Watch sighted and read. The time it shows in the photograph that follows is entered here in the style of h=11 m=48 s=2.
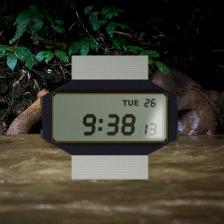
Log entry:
h=9 m=38 s=13
